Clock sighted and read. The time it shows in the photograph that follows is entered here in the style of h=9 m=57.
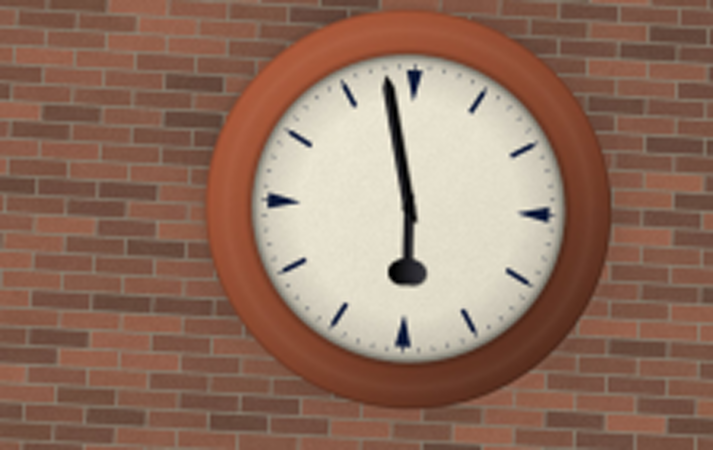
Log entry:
h=5 m=58
